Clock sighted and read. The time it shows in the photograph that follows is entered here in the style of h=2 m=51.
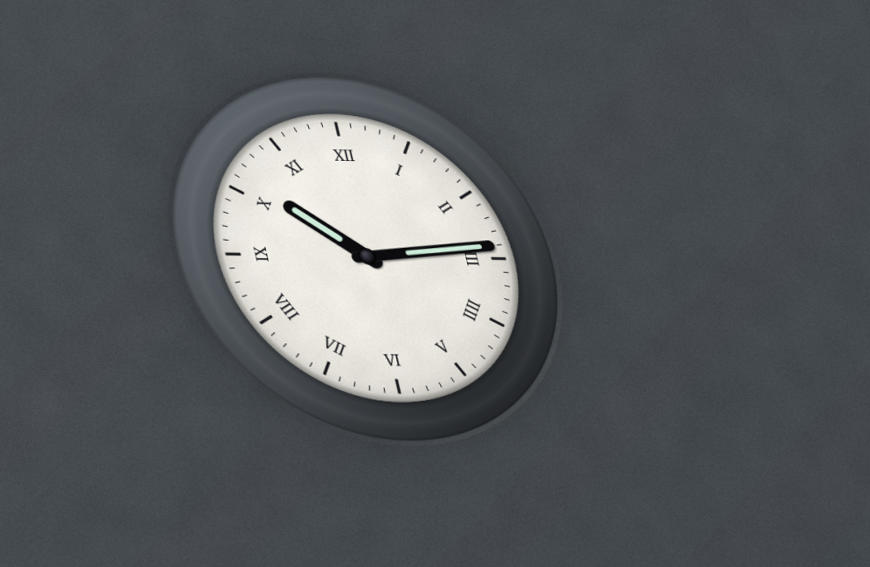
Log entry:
h=10 m=14
